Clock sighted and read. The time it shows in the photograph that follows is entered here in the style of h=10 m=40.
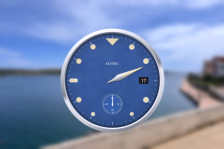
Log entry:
h=2 m=11
